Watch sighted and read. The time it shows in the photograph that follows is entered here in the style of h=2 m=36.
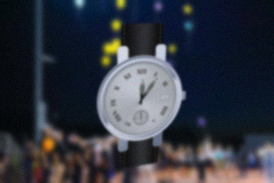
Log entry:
h=12 m=6
